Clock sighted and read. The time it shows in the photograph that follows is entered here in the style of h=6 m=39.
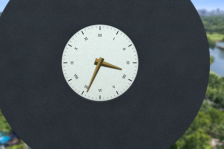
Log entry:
h=3 m=34
